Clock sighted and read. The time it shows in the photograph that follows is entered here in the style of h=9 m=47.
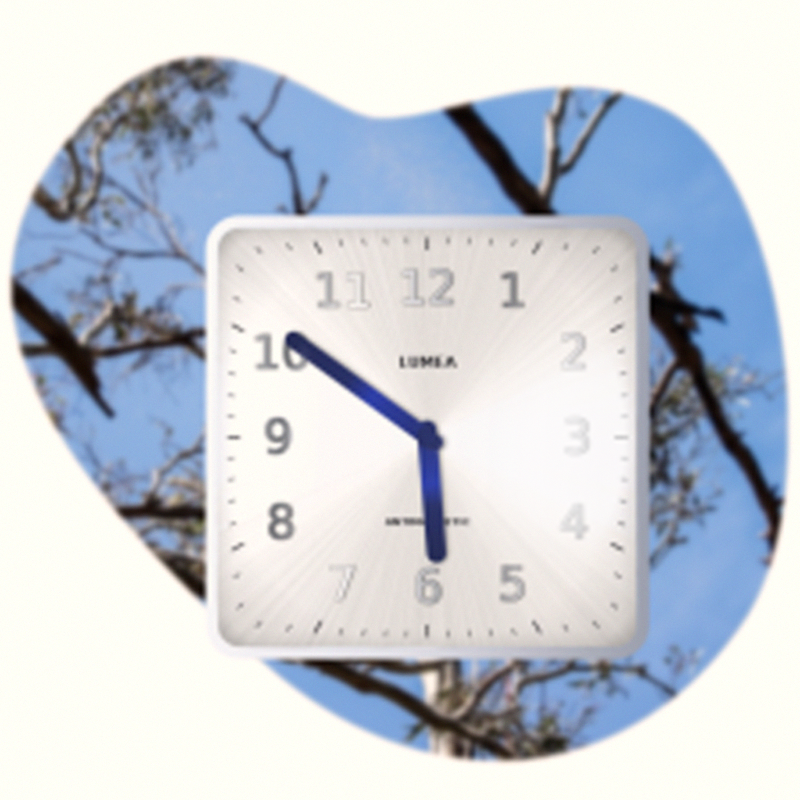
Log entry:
h=5 m=51
